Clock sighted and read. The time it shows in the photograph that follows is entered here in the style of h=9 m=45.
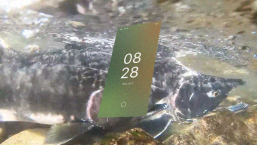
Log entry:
h=8 m=28
